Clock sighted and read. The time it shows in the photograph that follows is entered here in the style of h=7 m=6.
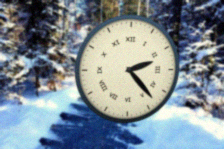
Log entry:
h=2 m=23
